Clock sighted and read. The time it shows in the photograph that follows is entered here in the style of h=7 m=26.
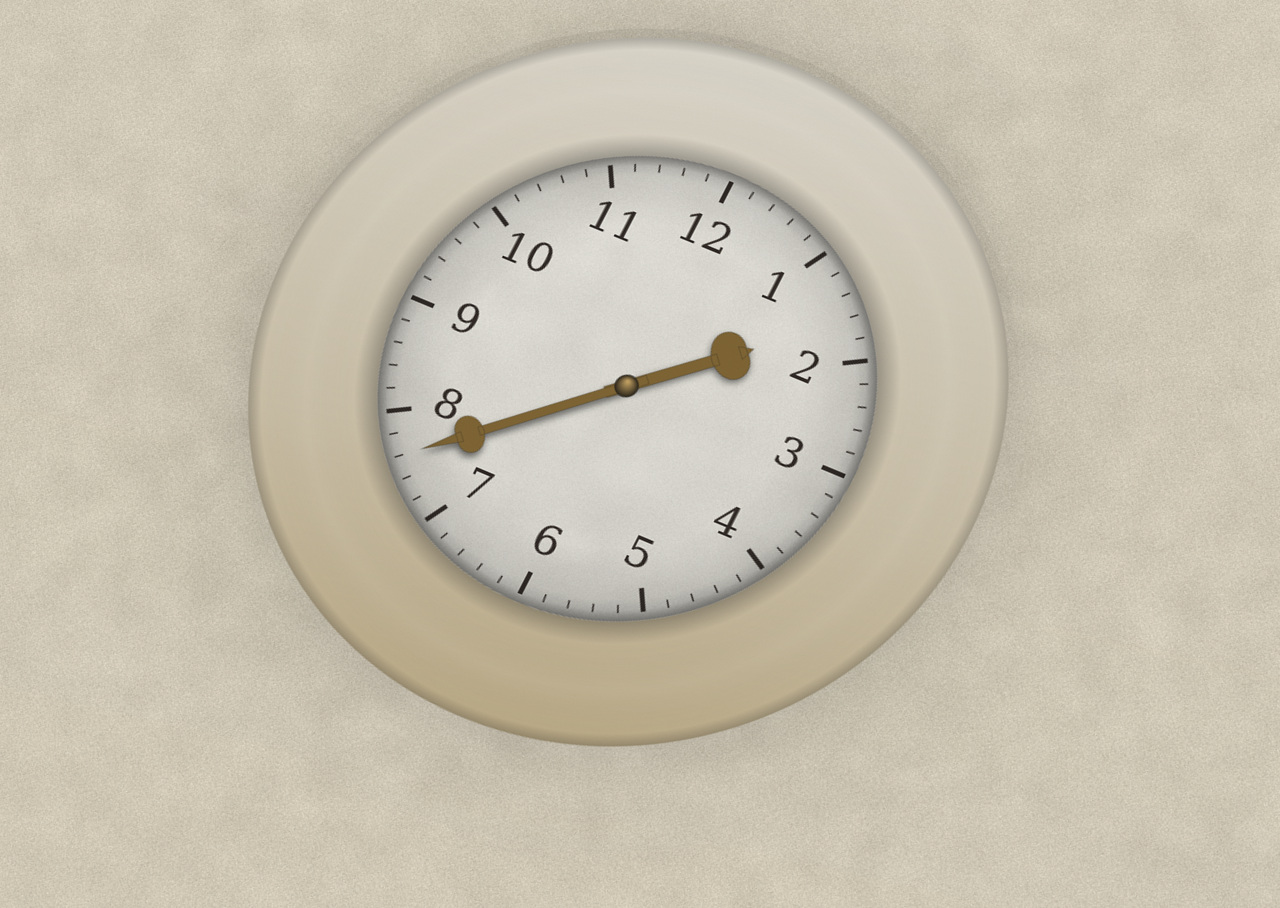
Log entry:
h=1 m=38
